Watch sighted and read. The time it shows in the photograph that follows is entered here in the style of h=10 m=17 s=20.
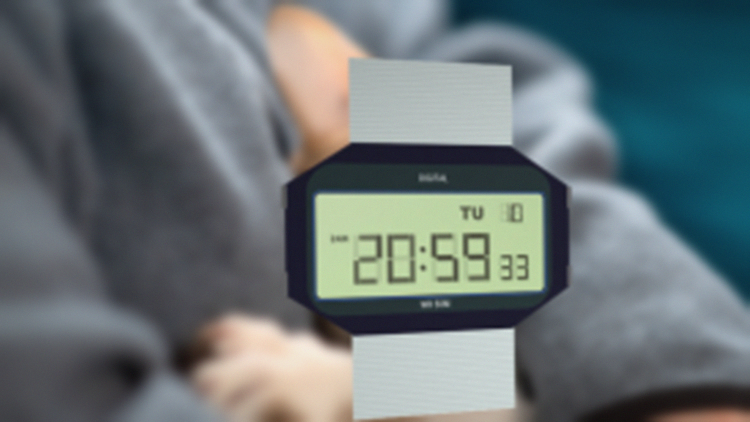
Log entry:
h=20 m=59 s=33
